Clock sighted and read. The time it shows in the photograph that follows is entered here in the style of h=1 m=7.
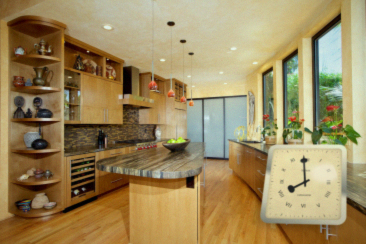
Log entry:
h=7 m=59
